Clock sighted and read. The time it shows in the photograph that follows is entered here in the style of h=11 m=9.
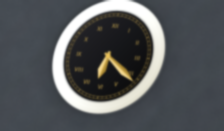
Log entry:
h=6 m=21
